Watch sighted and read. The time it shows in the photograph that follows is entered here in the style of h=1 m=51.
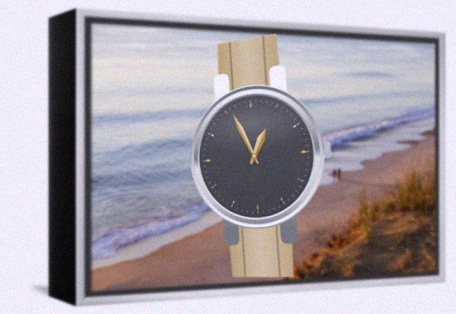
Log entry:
h=12 m=56
